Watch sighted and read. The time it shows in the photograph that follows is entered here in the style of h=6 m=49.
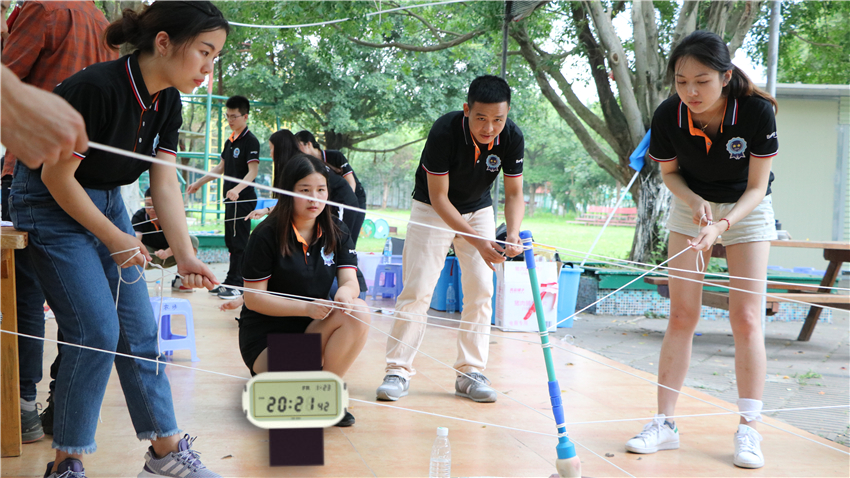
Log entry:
h=20 m=21
